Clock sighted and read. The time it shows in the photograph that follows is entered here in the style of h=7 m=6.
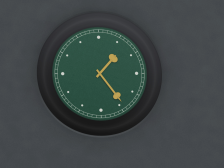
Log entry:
h=1 m=24
